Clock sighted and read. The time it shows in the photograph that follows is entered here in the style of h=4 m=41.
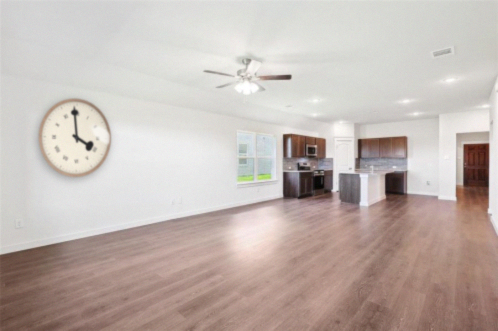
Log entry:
h=3 m=59
